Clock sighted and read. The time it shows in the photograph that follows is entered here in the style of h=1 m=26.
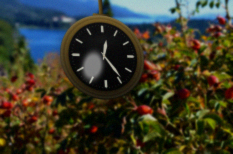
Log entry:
h=12 m=24
